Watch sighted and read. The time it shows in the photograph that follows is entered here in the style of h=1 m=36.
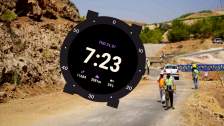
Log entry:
h=7 m=23
